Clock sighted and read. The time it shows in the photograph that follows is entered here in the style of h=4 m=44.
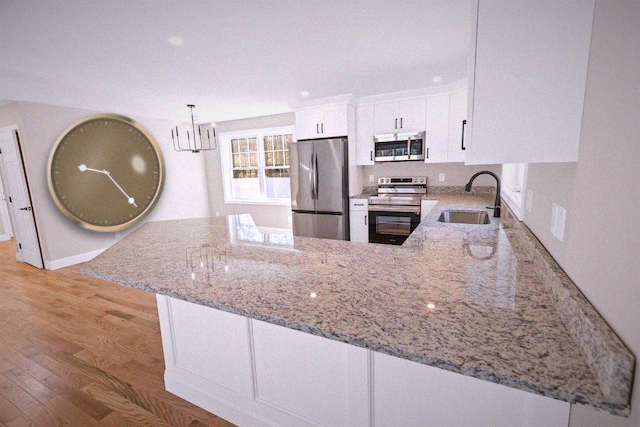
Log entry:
h=9 m=23
